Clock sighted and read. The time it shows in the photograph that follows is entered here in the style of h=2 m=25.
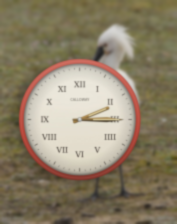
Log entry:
h=2 m=15
